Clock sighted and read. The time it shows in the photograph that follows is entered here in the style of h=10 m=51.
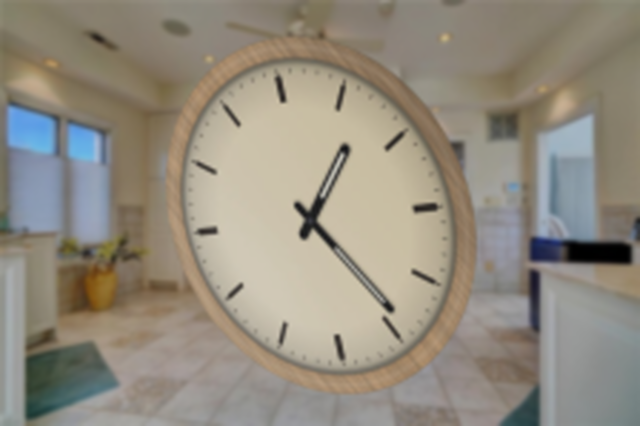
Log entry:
h=1 m=24
